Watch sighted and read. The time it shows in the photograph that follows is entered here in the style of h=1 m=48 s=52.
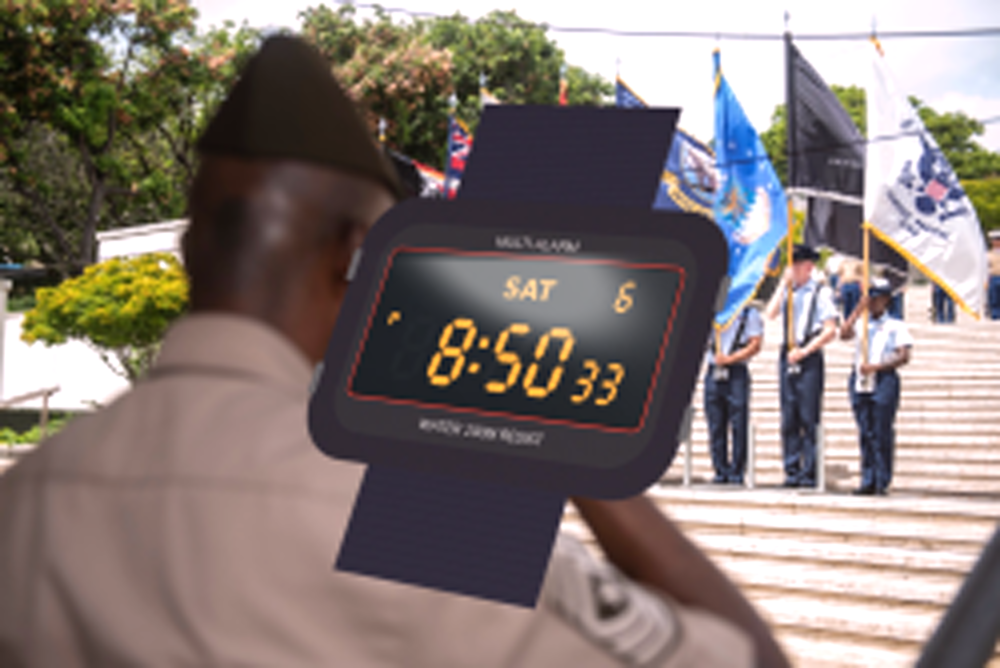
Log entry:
h=8 m=50 s=33
